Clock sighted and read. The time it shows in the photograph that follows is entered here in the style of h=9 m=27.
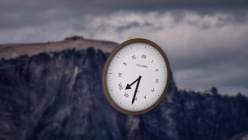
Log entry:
h=7 m=31
